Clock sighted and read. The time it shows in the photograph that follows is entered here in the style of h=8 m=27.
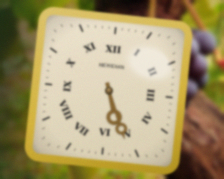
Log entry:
h=5 m=26
